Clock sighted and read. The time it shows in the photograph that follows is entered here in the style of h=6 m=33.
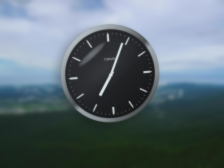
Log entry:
h=7 m=4
